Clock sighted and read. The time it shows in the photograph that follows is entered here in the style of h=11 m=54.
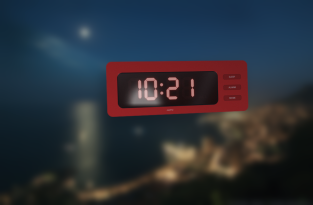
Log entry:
h=10 m=21
